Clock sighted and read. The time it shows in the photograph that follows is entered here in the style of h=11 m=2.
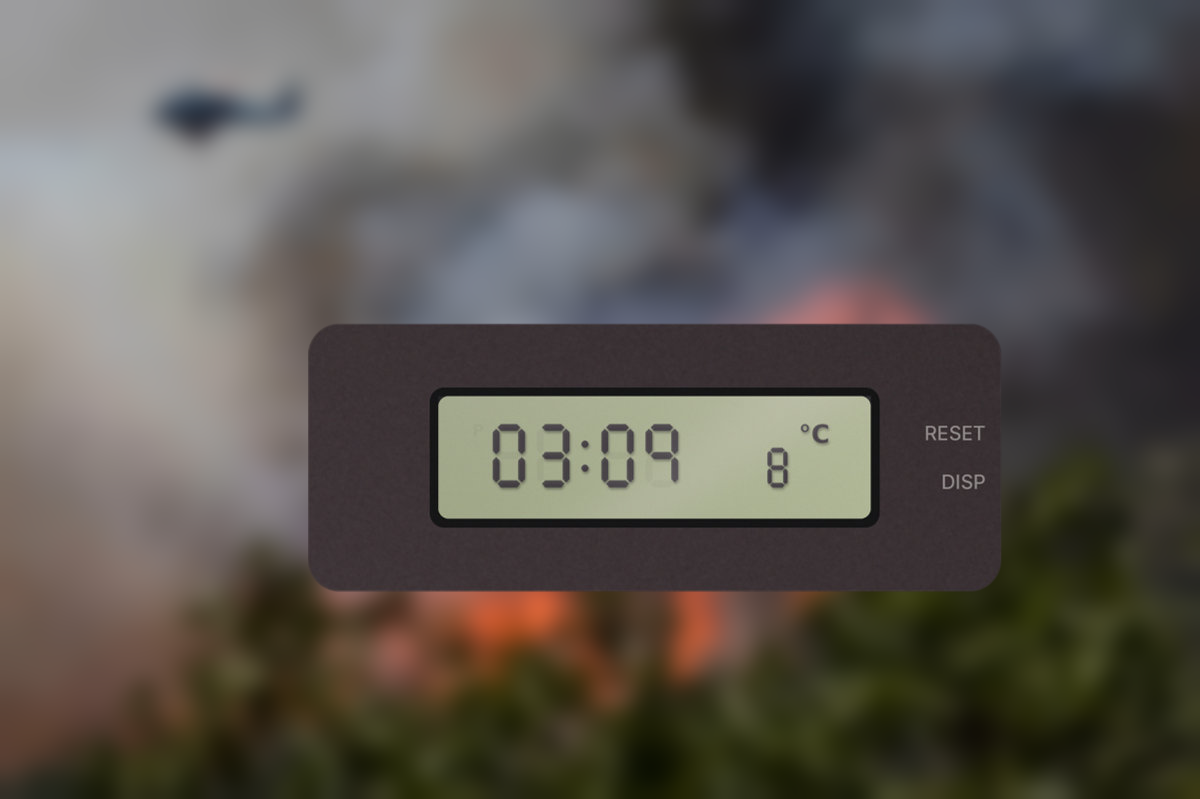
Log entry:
h=3 m=9
